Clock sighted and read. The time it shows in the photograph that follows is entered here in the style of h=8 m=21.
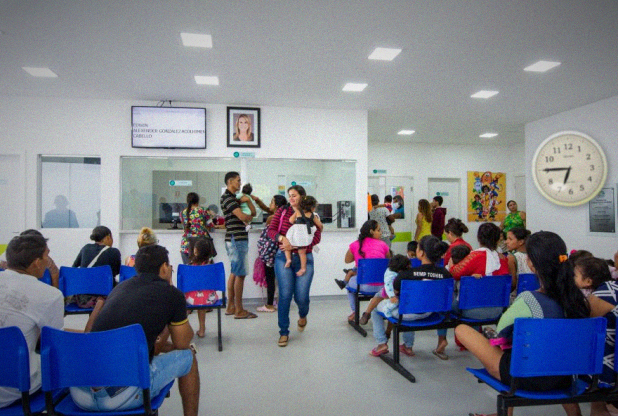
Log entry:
h=6 m=45
